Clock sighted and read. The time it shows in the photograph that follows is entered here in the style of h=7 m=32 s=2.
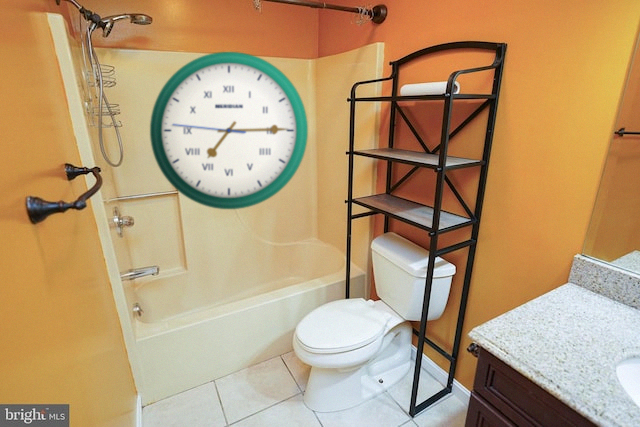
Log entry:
h=7 m=14 s=46
